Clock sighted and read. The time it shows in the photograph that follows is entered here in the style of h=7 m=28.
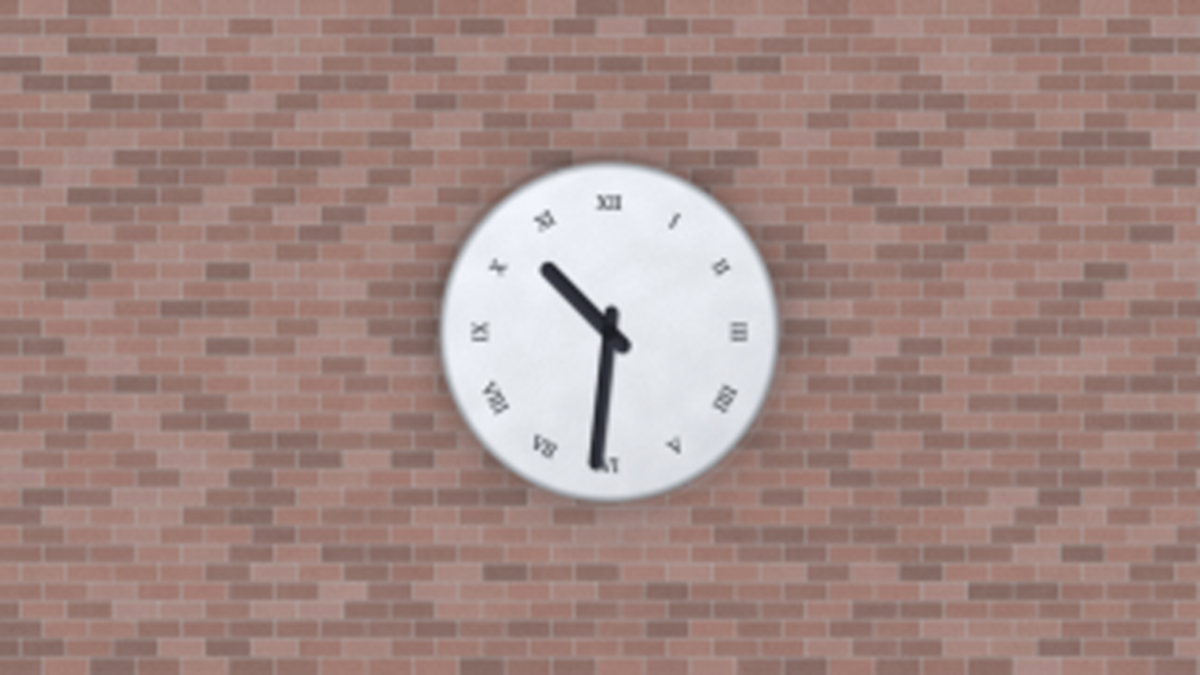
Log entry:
h=10 m=31
